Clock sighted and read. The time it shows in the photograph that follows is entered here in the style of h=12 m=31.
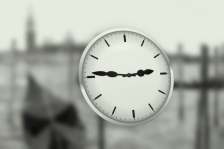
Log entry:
h=2 m=46
